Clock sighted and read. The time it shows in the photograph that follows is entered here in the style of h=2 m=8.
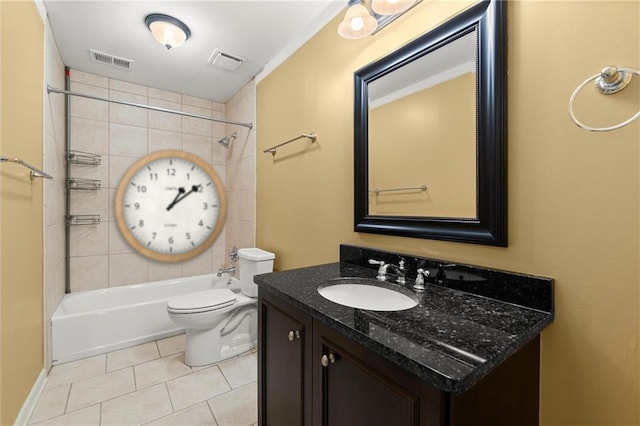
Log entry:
h=1 m=9
